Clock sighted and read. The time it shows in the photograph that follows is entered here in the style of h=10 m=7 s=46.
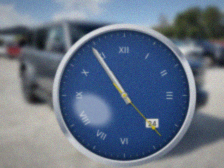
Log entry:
h=10 m=54 s=23
